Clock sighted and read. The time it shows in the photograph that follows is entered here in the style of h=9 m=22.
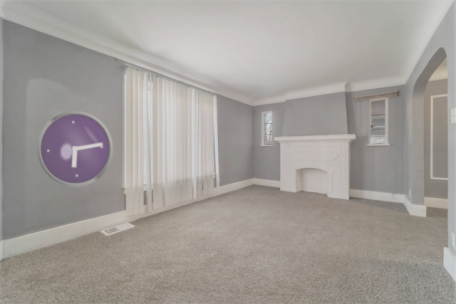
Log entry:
h=6 m=14
